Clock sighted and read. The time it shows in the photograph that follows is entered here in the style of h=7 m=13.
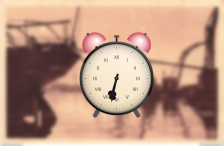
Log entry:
h=6 m=32
